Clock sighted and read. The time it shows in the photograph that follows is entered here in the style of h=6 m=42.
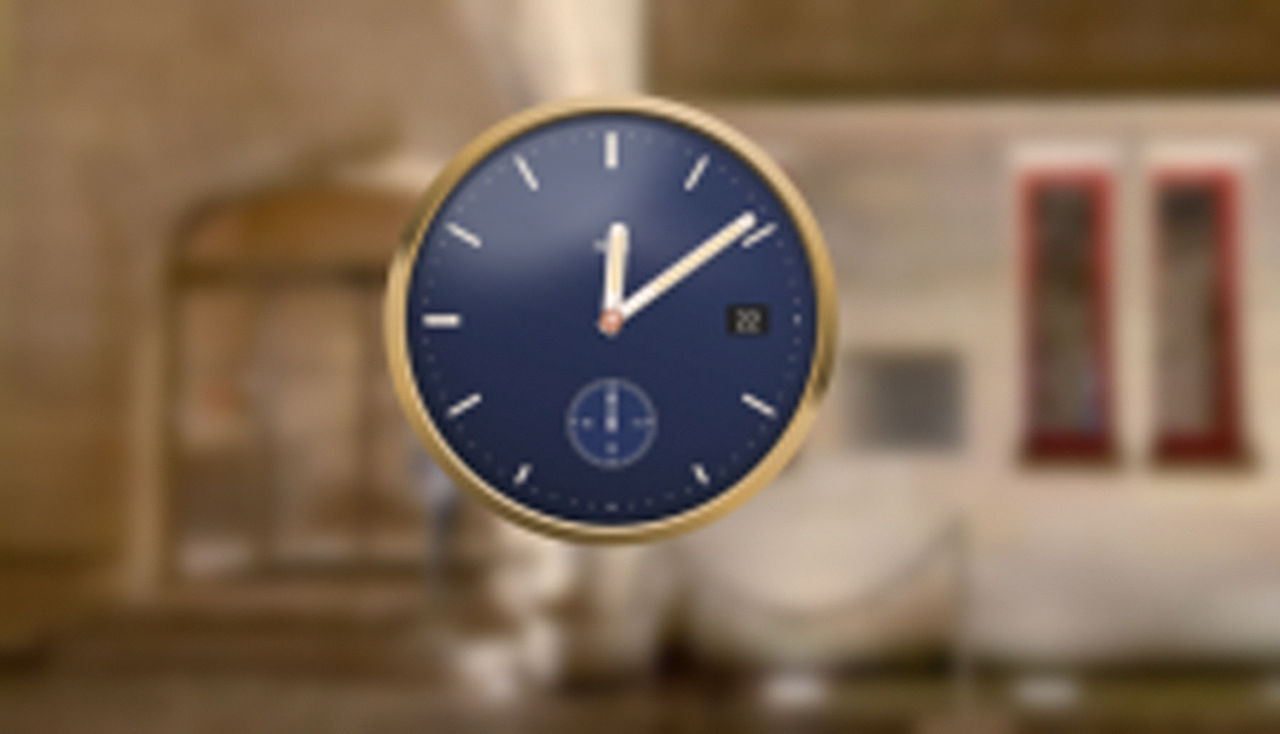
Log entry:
h=12 m=9
